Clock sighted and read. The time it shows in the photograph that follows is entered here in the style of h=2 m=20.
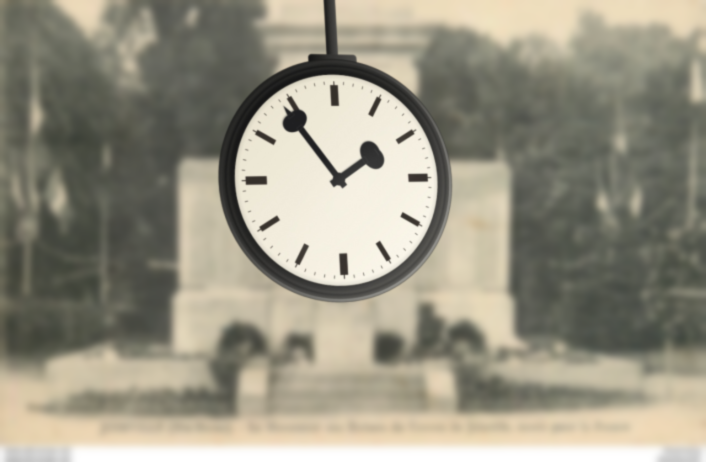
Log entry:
h=1 m=54
